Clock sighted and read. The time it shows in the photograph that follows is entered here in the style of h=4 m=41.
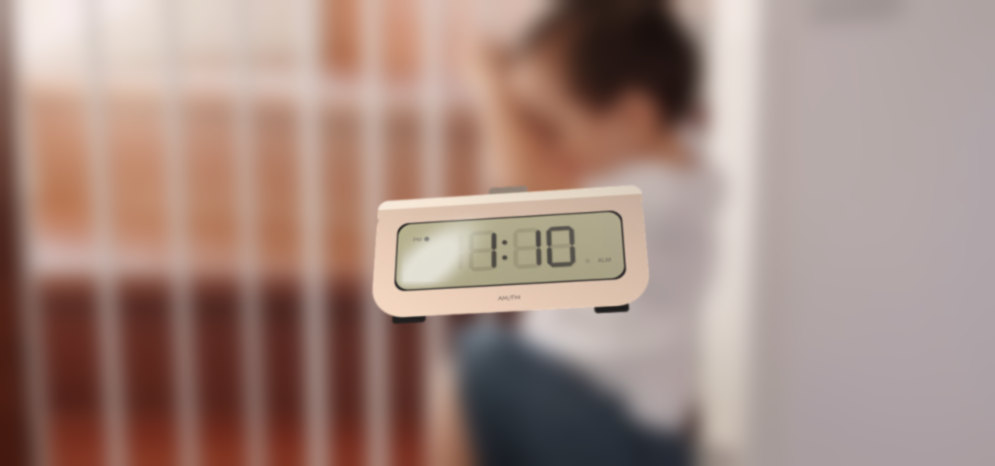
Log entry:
h=1 m=10
